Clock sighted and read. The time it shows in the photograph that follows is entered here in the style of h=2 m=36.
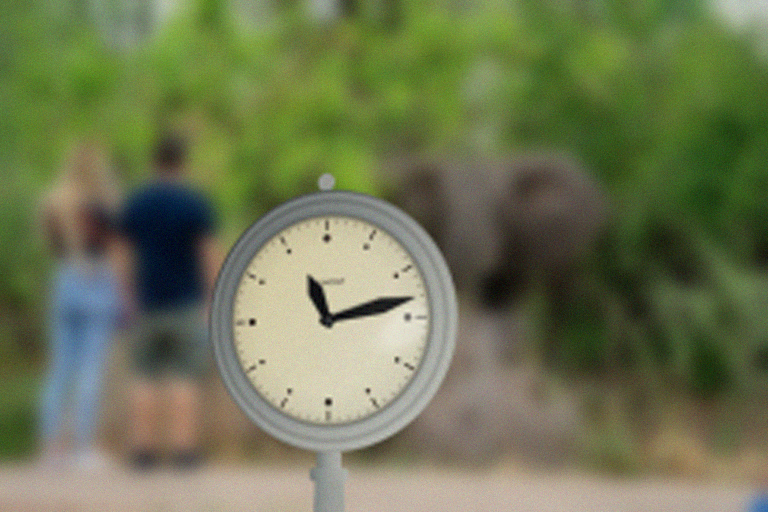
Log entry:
h=11 m=13
